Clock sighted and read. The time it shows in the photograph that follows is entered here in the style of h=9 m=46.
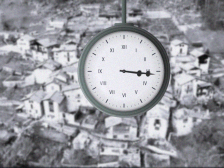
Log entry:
h=3 m=16
